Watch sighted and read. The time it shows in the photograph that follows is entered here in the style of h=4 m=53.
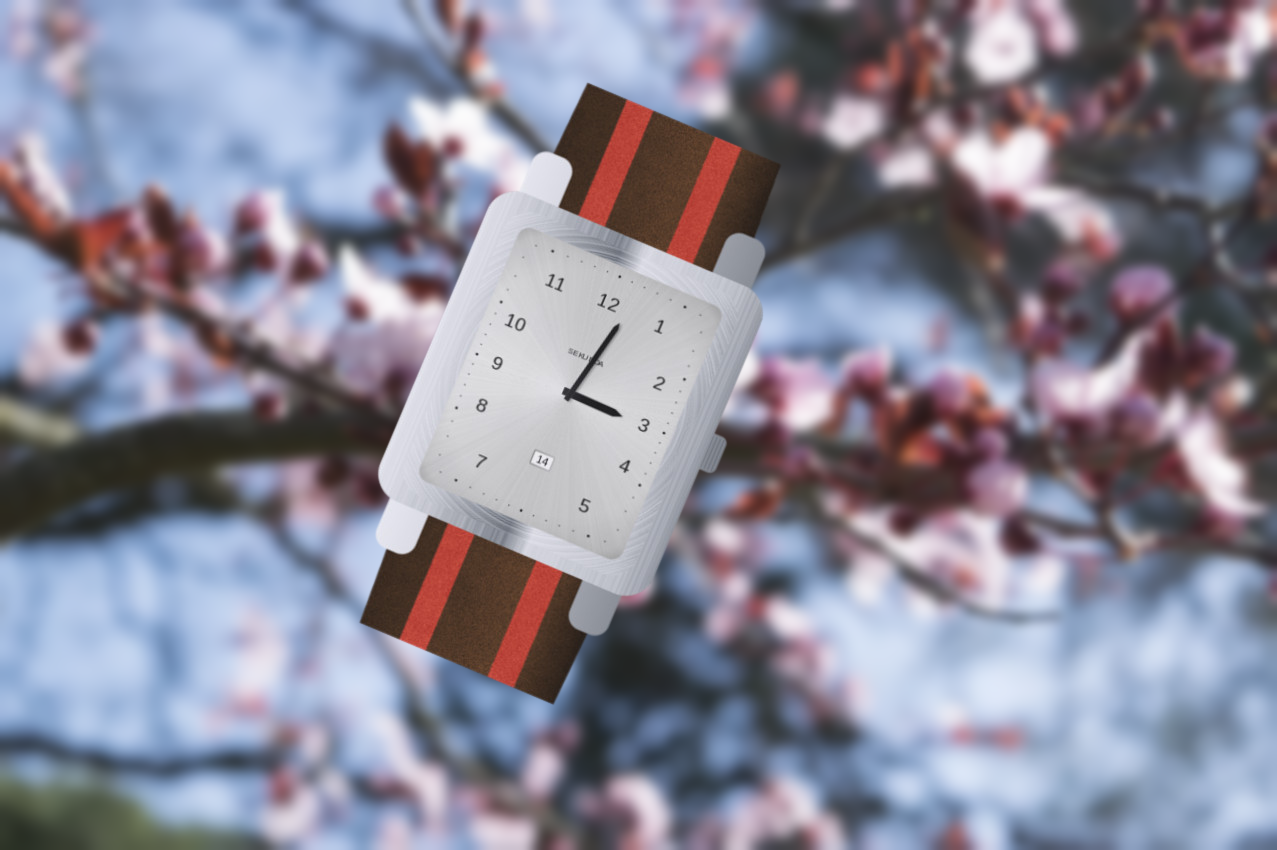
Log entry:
h=3 m=2
